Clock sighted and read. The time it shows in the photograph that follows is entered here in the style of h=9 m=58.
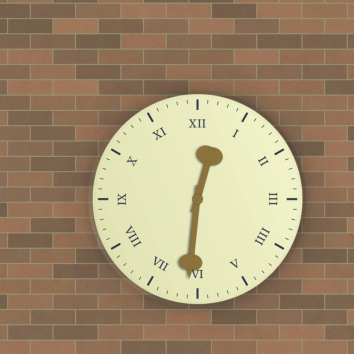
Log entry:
h=12 m=31
